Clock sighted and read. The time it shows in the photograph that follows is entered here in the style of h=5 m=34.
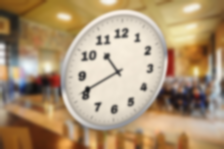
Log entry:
h=10 m=41
